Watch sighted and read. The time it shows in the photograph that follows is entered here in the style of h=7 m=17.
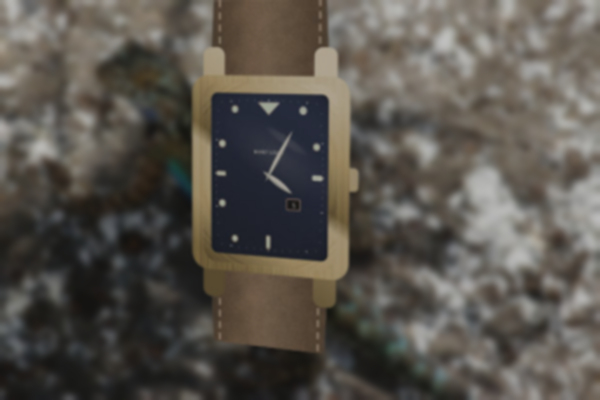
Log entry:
h=4 m=5
